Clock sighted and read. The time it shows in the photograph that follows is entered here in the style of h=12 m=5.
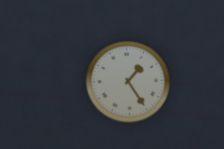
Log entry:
h=1 m=25
